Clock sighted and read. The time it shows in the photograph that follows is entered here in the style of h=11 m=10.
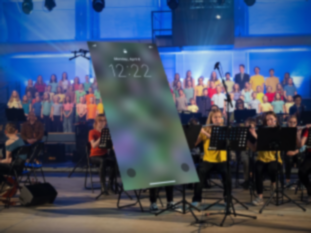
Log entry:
h=12 m=22
